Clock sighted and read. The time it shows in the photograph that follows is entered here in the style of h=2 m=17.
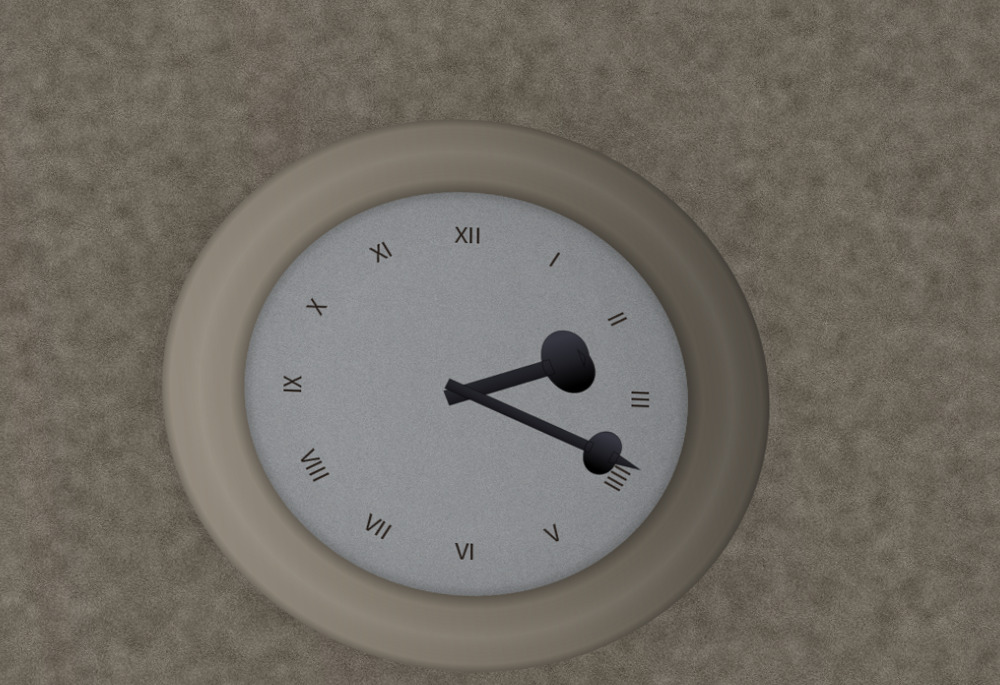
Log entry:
h=2 m=19
